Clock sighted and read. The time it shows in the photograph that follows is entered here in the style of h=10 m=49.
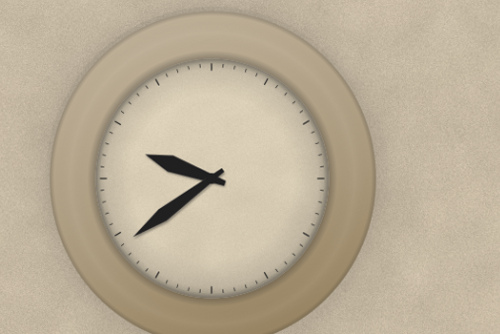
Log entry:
h=9 m=39
